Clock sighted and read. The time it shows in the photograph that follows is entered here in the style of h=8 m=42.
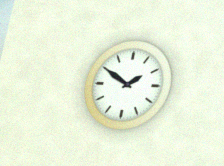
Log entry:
h=1 m=50
